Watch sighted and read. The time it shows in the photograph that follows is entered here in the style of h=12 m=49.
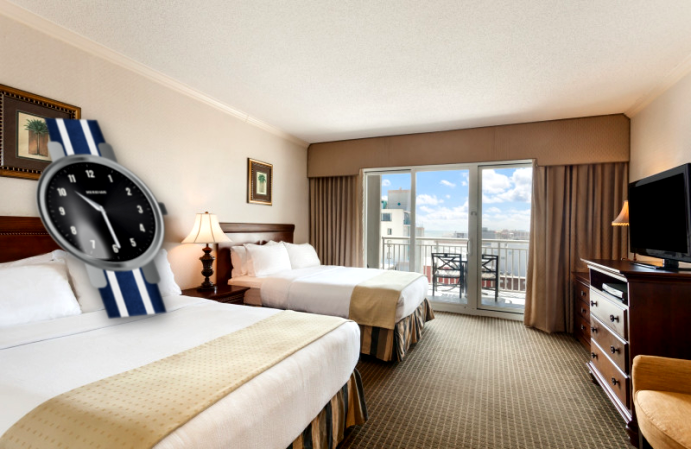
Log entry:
h=10 m=29
